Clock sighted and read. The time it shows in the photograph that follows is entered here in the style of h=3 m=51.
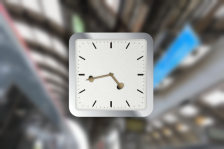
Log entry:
h=4 m=43
